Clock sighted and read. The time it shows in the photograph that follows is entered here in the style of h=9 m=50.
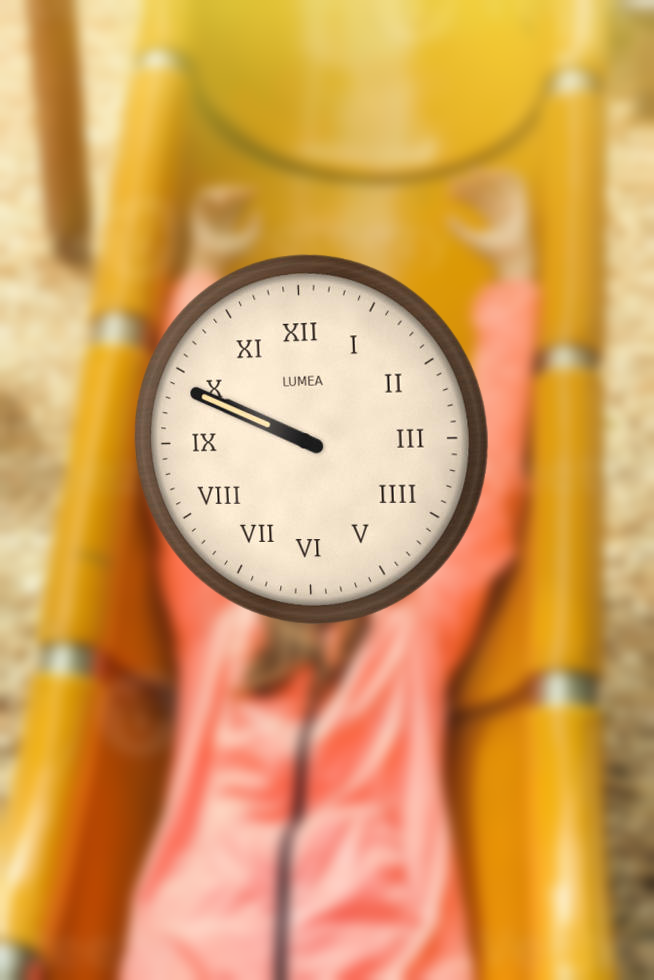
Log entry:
h=9 m=49
